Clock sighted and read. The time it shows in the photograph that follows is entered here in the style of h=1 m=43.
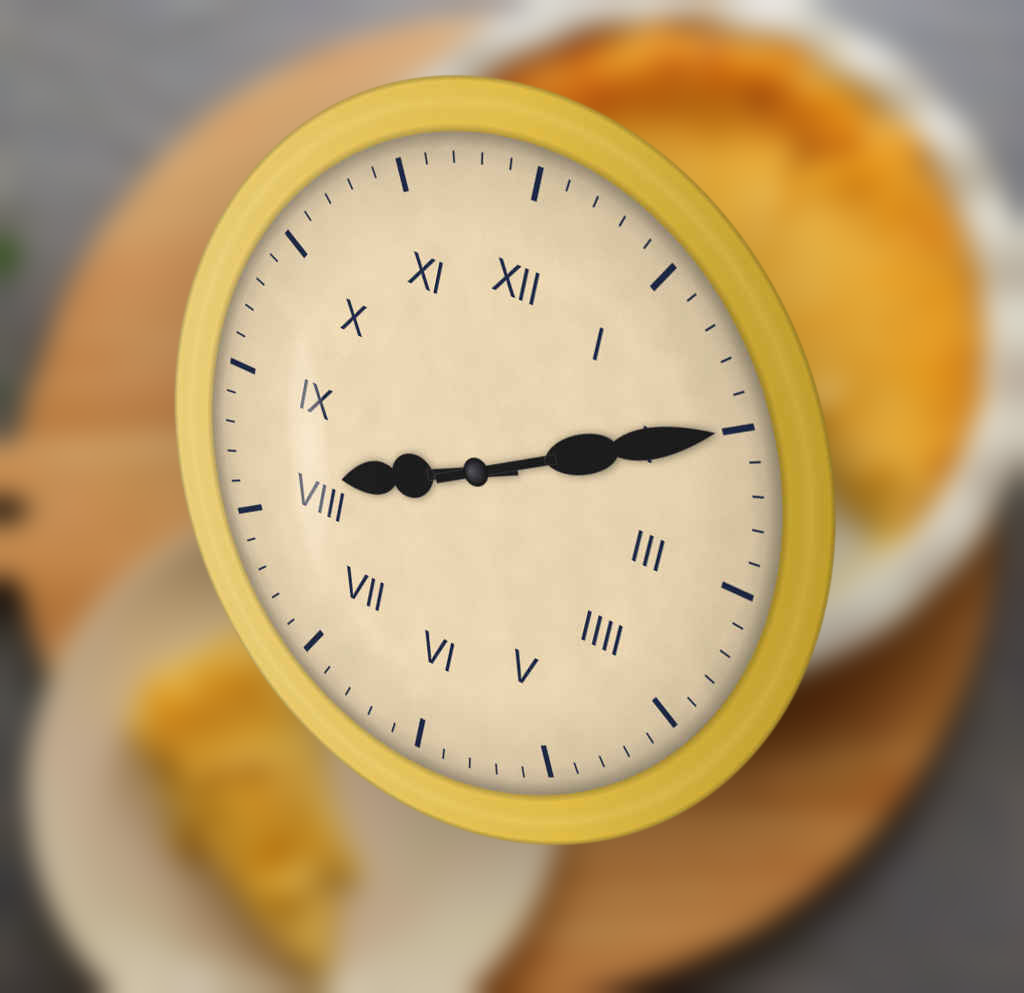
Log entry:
h=8 m=10
